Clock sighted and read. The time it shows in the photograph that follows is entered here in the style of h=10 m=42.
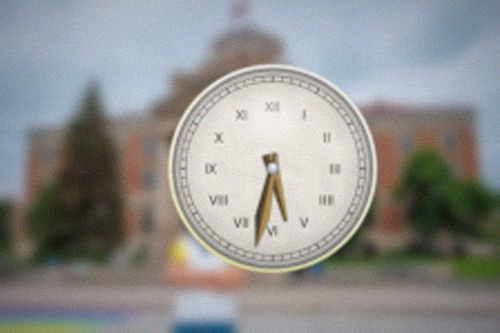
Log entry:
h=5 m=32
